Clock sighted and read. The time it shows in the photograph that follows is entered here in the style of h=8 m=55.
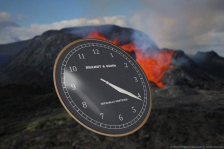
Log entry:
h=4 m=21
